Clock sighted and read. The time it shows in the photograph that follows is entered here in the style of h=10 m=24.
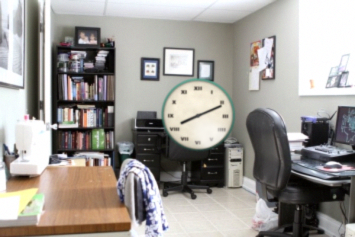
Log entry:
h=8 m=11
